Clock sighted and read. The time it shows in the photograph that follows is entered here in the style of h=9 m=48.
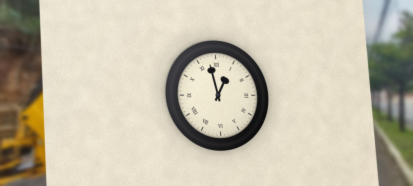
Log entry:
h=12 m=58
